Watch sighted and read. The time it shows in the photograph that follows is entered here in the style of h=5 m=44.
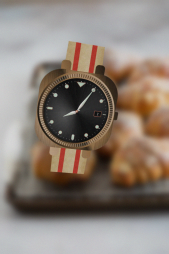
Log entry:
h=8 m=5
